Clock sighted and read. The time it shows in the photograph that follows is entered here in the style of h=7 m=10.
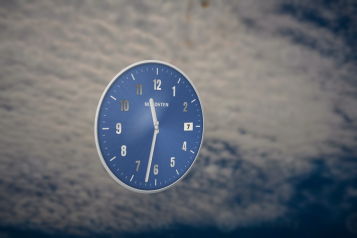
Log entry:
h=11 m=32
